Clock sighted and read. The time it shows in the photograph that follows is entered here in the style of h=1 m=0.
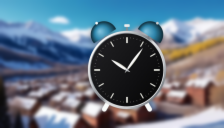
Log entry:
h=10 m=6
